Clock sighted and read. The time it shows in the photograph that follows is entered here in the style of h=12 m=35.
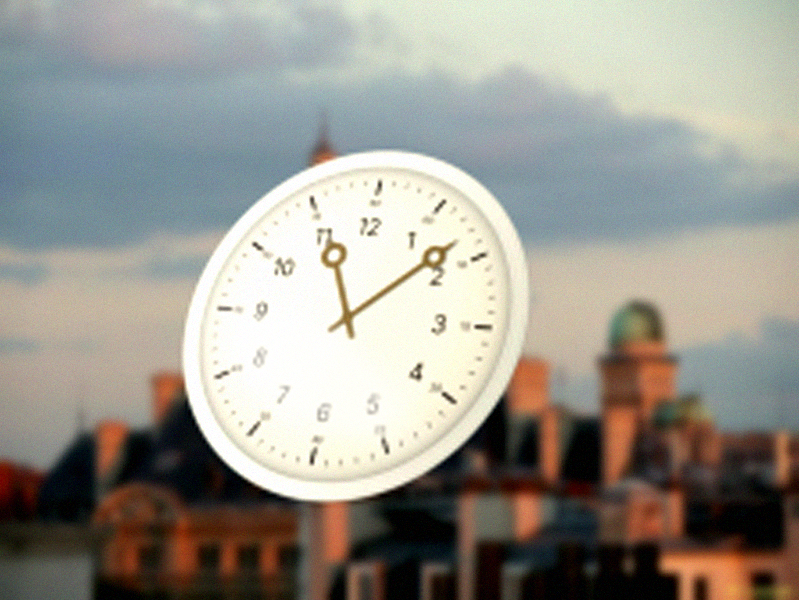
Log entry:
h=11 m=8
